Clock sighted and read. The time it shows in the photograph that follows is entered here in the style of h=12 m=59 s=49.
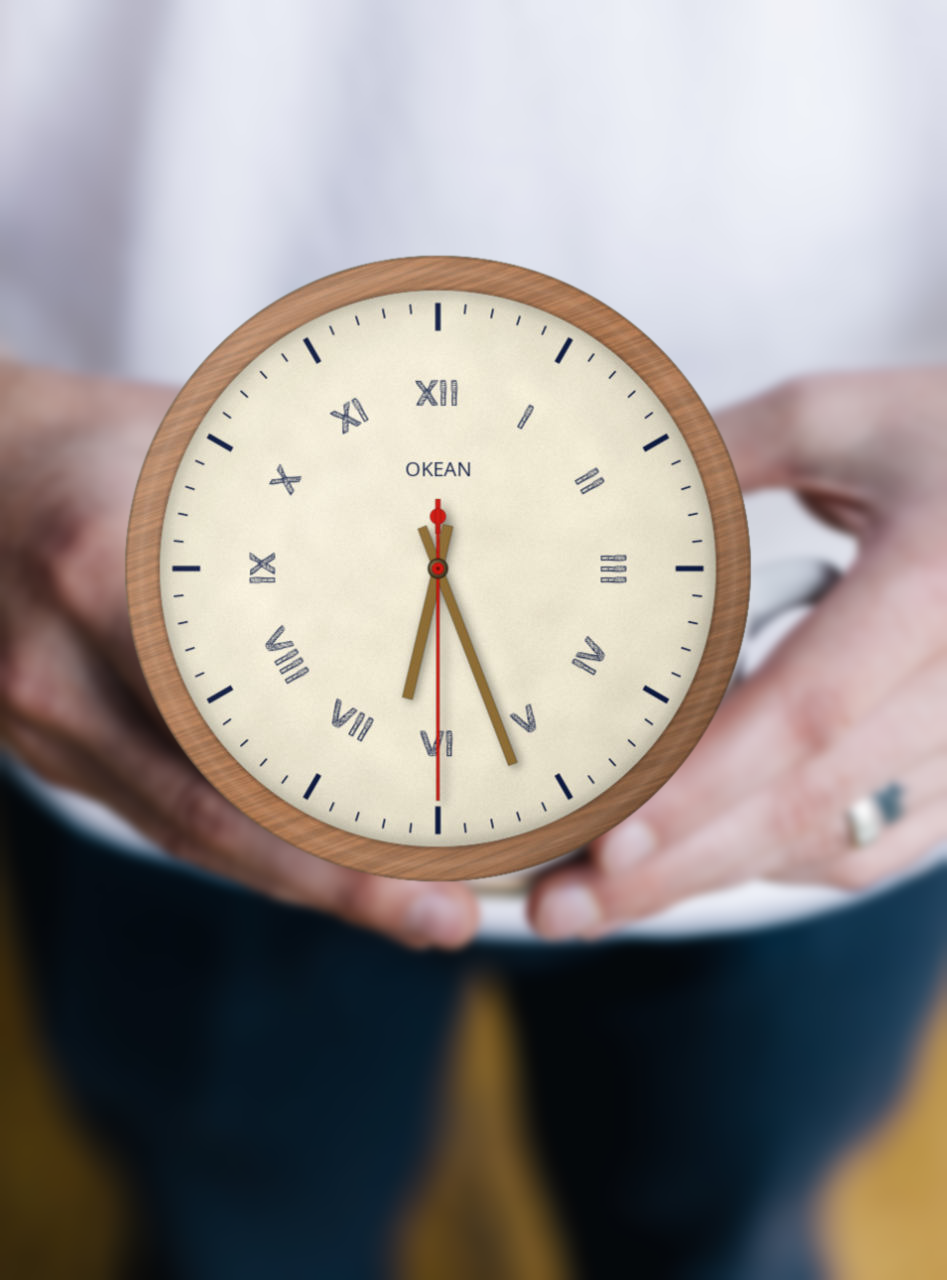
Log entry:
h=6 m=26 s=30
